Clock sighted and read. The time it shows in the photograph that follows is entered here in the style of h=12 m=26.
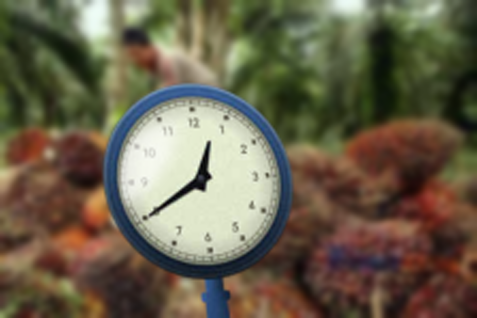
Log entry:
h=12 m=40
